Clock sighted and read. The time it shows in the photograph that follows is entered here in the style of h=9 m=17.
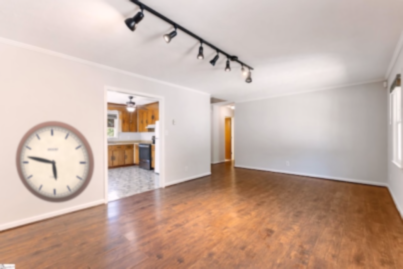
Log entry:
h=5 m=47
